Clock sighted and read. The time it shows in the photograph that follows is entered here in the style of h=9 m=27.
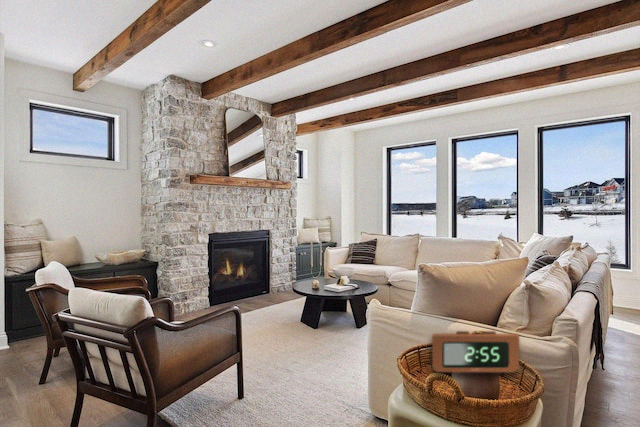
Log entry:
h=2 m=55
